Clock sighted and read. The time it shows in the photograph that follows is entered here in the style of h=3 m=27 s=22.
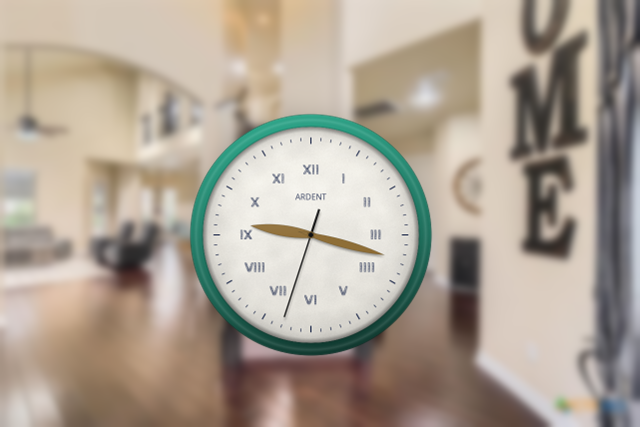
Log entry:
h=9 m=17 s=33
